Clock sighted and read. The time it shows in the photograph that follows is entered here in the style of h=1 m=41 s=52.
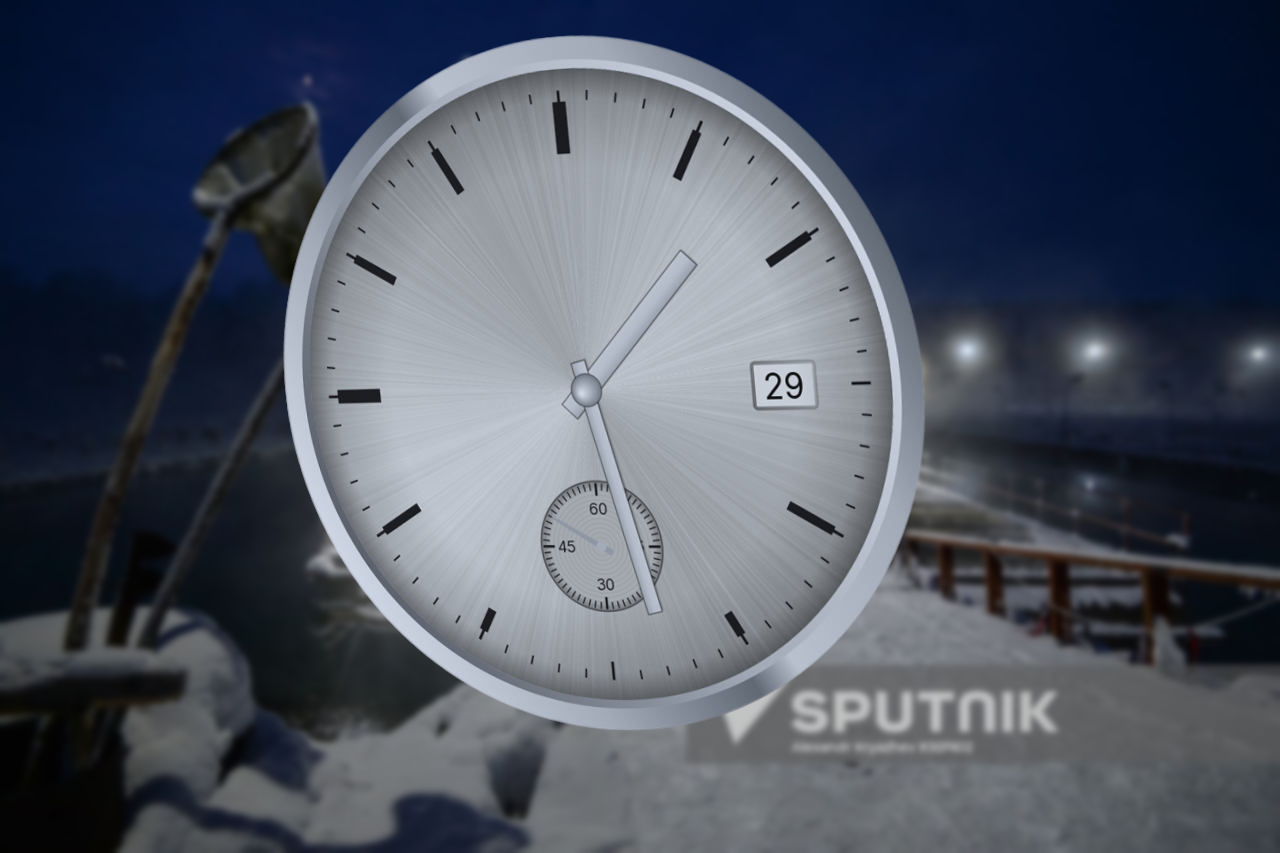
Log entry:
h=1 m=27 s=50
